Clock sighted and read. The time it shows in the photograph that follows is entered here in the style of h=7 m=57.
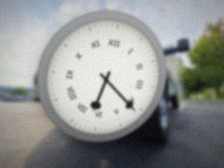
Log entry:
h=6 m=21
